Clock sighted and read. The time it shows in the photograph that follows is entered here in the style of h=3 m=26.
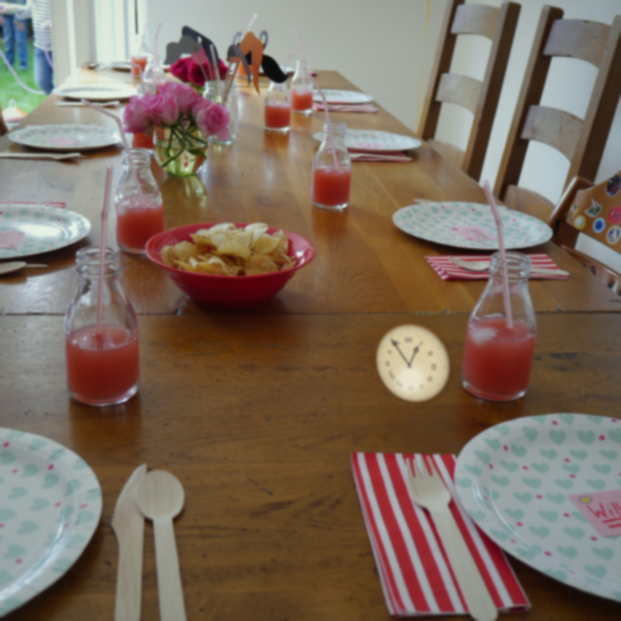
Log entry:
h=12 m=54
